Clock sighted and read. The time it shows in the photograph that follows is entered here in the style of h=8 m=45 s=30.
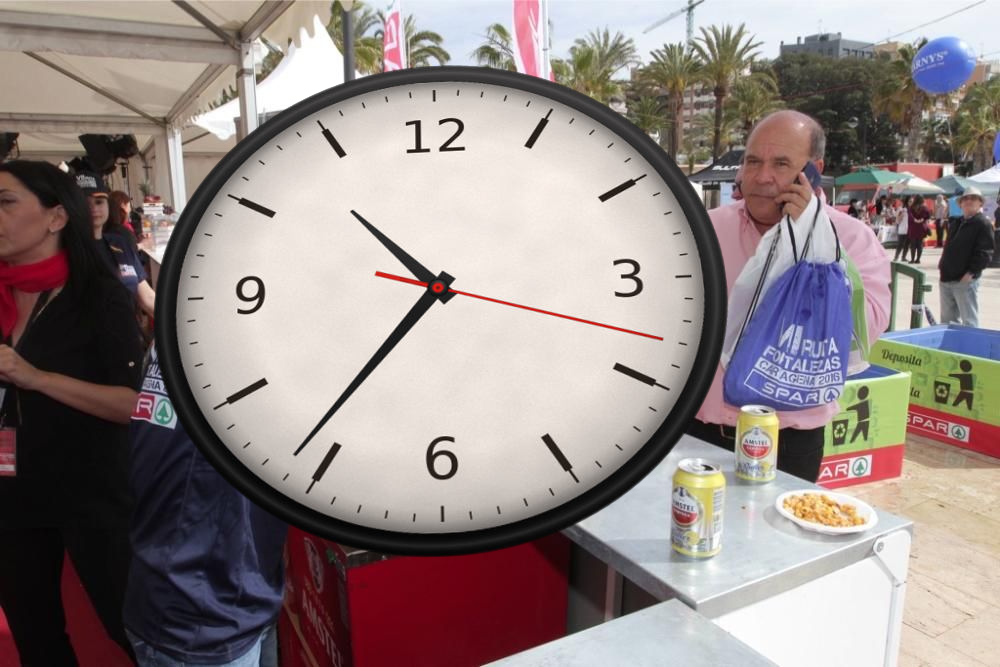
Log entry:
h=10 m=36 s=18
